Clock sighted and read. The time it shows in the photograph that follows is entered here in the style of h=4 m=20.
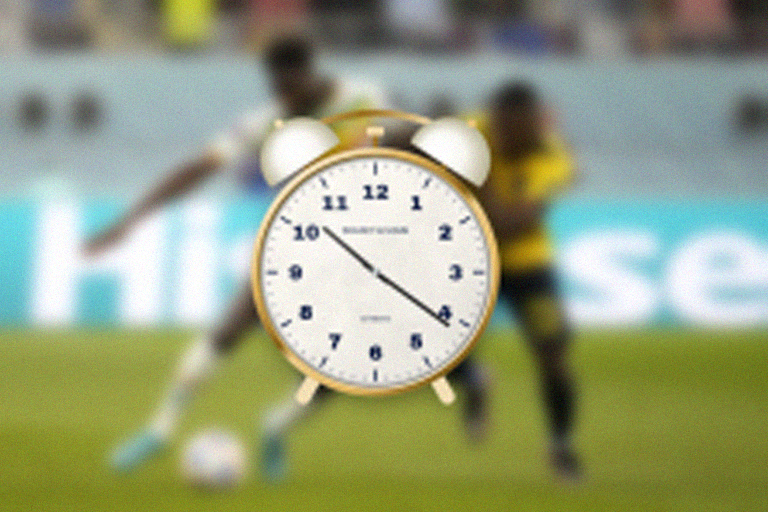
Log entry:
h=10 m=21
